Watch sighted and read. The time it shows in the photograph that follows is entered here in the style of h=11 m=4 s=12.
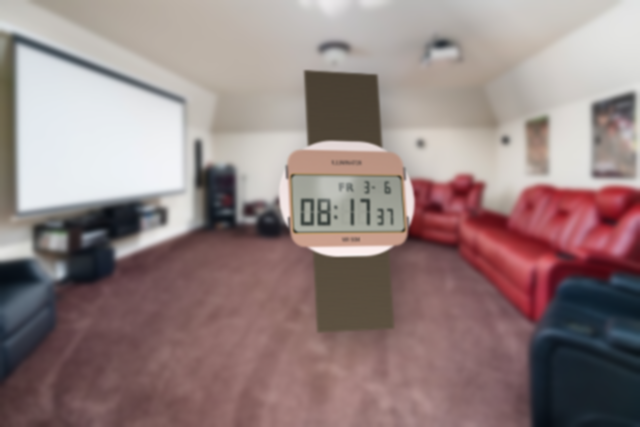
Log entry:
h=8 m=17 s=37
